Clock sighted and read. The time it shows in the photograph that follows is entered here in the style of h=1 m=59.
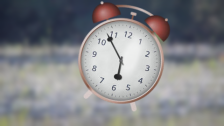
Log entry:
h=5 m=53
